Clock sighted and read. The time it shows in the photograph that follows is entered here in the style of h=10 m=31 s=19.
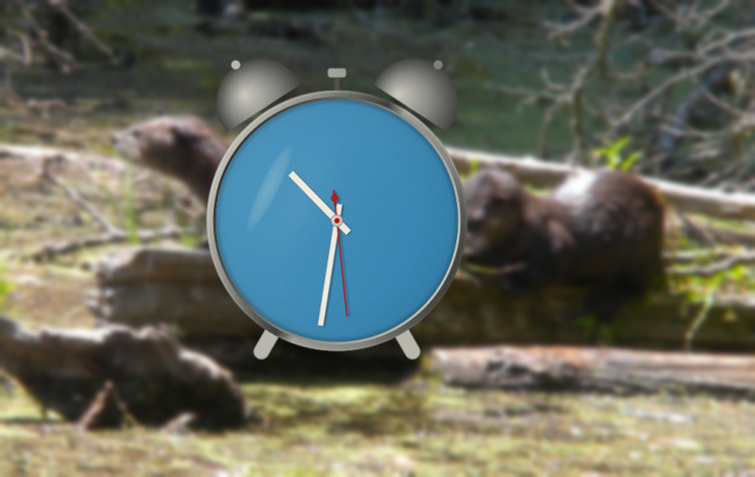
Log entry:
h=10 m=31 s=29
